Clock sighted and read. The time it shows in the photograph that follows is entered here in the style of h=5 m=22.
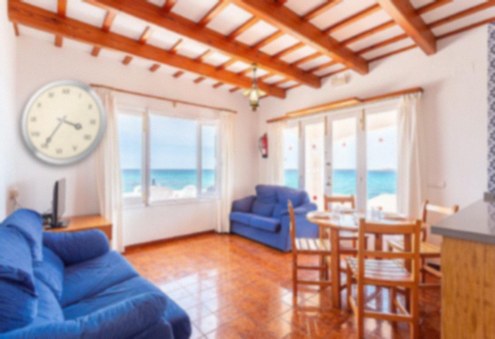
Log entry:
h=3 m=35
